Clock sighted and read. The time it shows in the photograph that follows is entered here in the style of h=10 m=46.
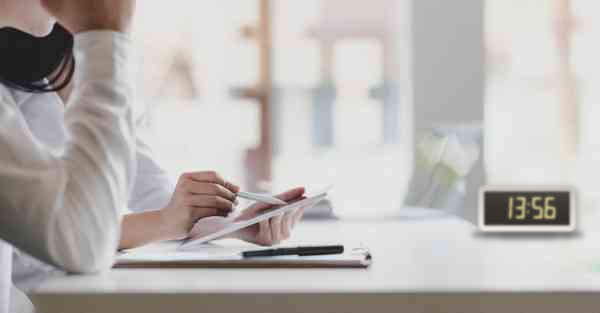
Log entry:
h=13 m=56
